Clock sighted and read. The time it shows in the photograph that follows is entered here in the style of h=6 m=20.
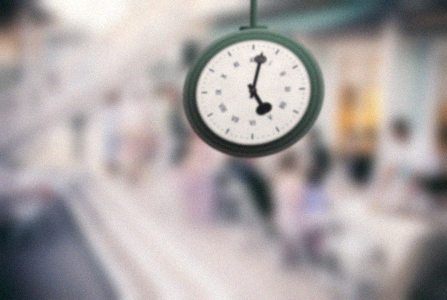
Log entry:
h=5 m=2
